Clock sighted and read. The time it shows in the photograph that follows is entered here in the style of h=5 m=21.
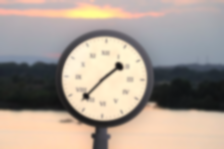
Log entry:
h=1 m=37
